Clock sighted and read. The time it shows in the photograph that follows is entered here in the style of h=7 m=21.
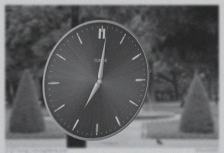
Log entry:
h=7 m=1
